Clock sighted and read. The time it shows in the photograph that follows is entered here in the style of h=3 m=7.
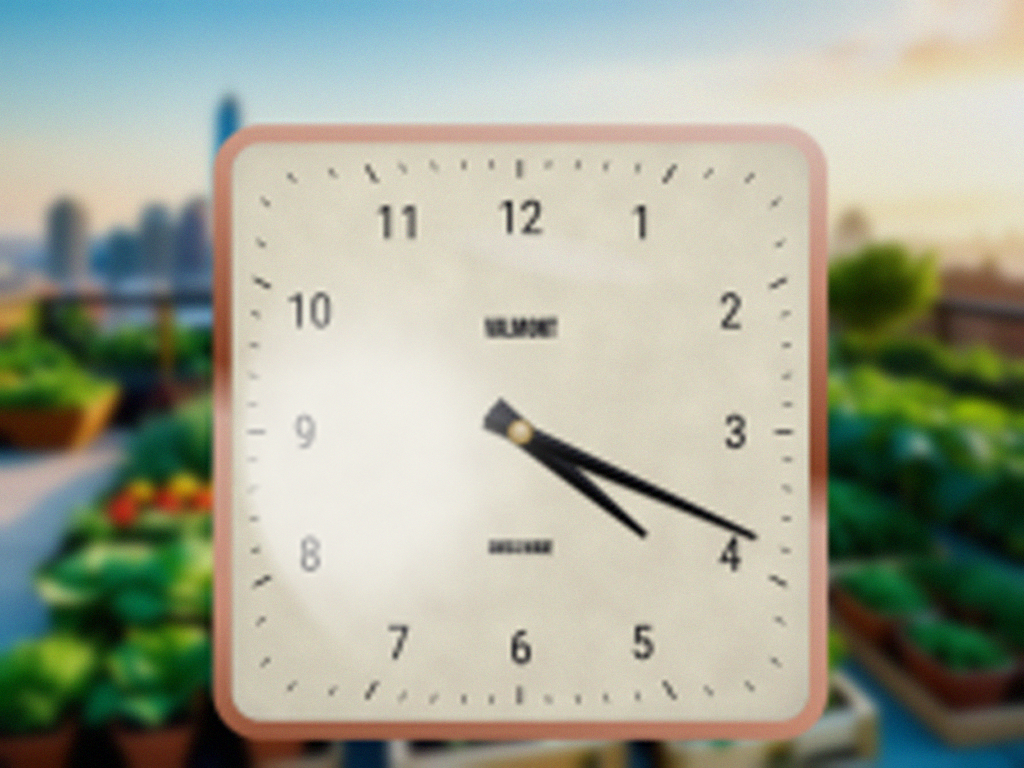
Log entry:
h=4 m=19
